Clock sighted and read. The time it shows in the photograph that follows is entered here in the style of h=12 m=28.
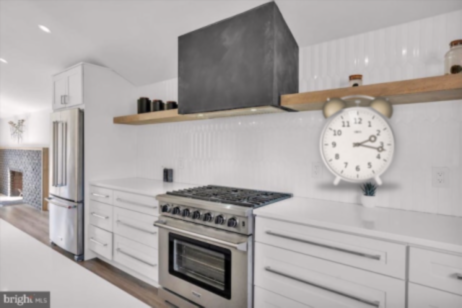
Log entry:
h=2 m=17
